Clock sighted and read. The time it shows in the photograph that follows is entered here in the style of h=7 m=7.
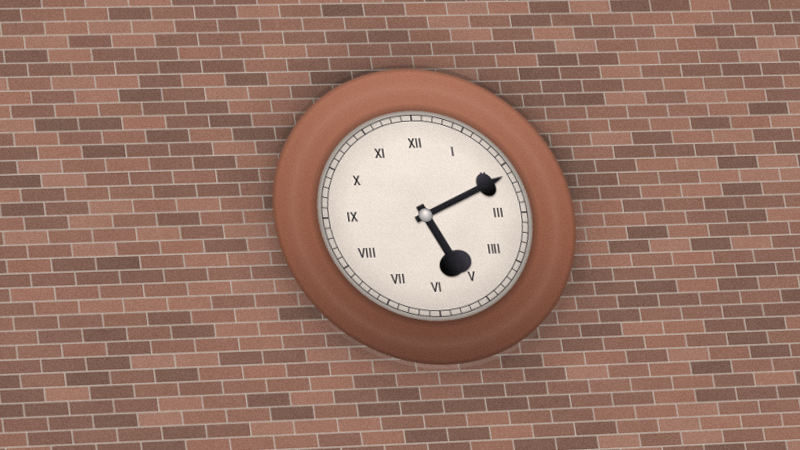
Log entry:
h=5 m=11
